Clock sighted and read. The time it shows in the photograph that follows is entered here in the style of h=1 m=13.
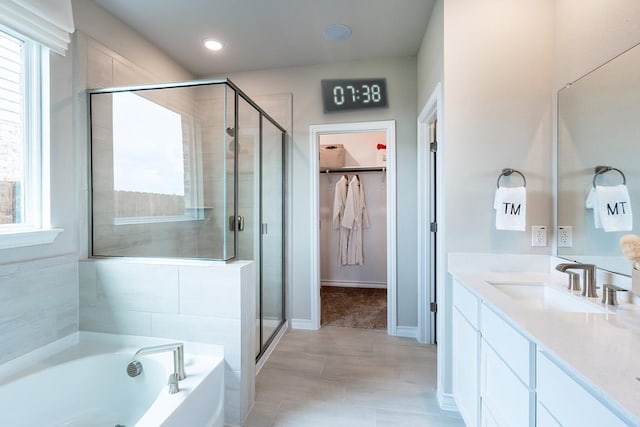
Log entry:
h=7 m=38
